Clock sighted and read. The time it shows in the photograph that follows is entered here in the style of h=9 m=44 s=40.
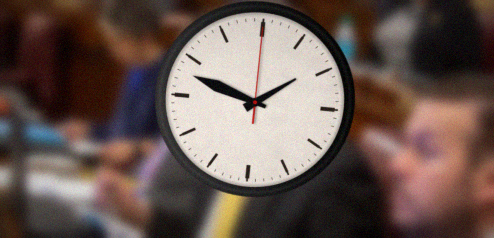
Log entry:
h=1 m=48 s=0
